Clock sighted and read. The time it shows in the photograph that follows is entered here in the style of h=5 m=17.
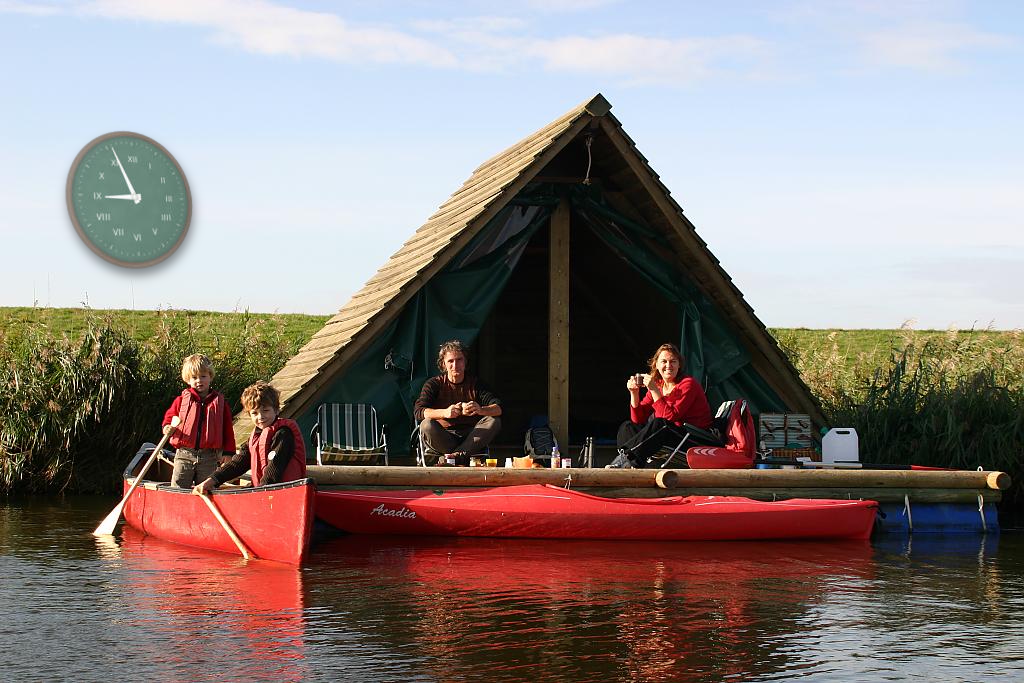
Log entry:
h=8 m=56
